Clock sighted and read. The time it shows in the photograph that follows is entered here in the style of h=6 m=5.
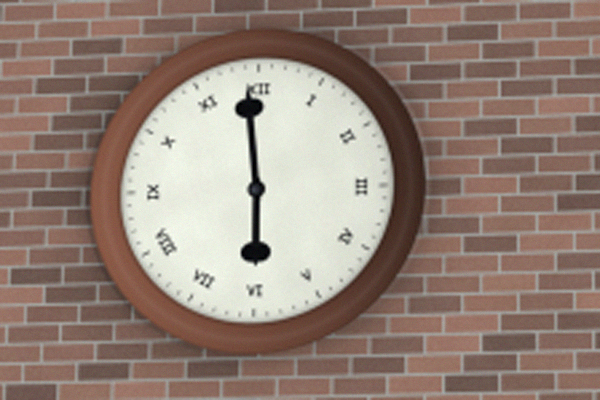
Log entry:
h=5 m=59
